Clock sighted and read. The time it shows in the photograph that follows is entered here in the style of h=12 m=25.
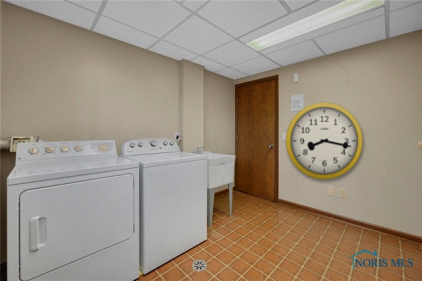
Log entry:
h=8 m=17
